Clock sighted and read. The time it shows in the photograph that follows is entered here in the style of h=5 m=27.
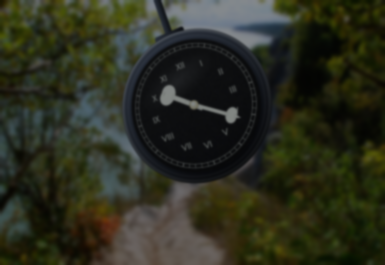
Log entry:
h=10 m=21
